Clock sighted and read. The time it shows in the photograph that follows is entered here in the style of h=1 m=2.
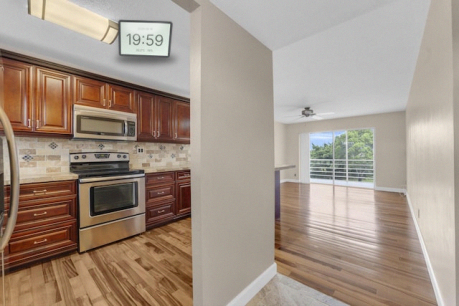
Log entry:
h=19 m=59
